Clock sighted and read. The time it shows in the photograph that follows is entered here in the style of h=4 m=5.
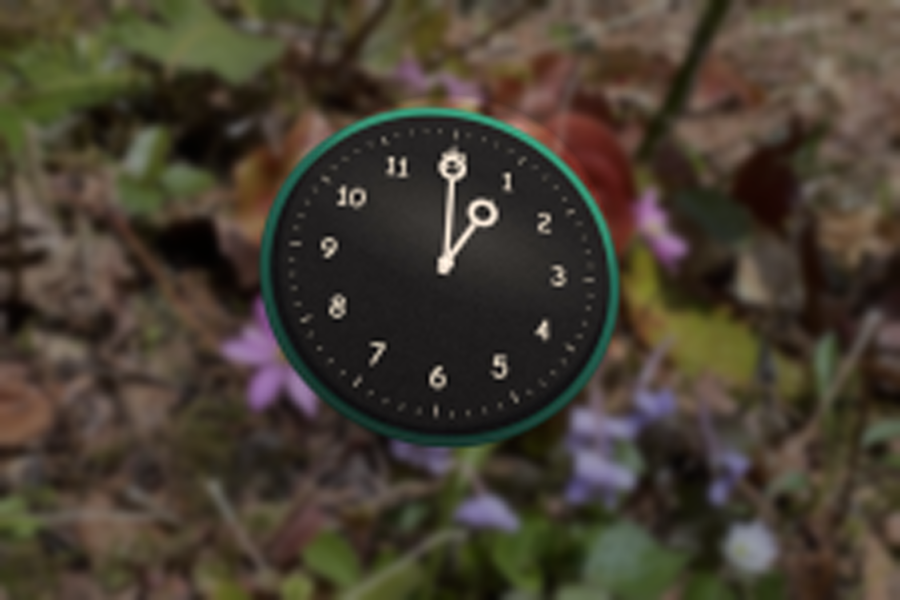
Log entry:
h=1 m=0
